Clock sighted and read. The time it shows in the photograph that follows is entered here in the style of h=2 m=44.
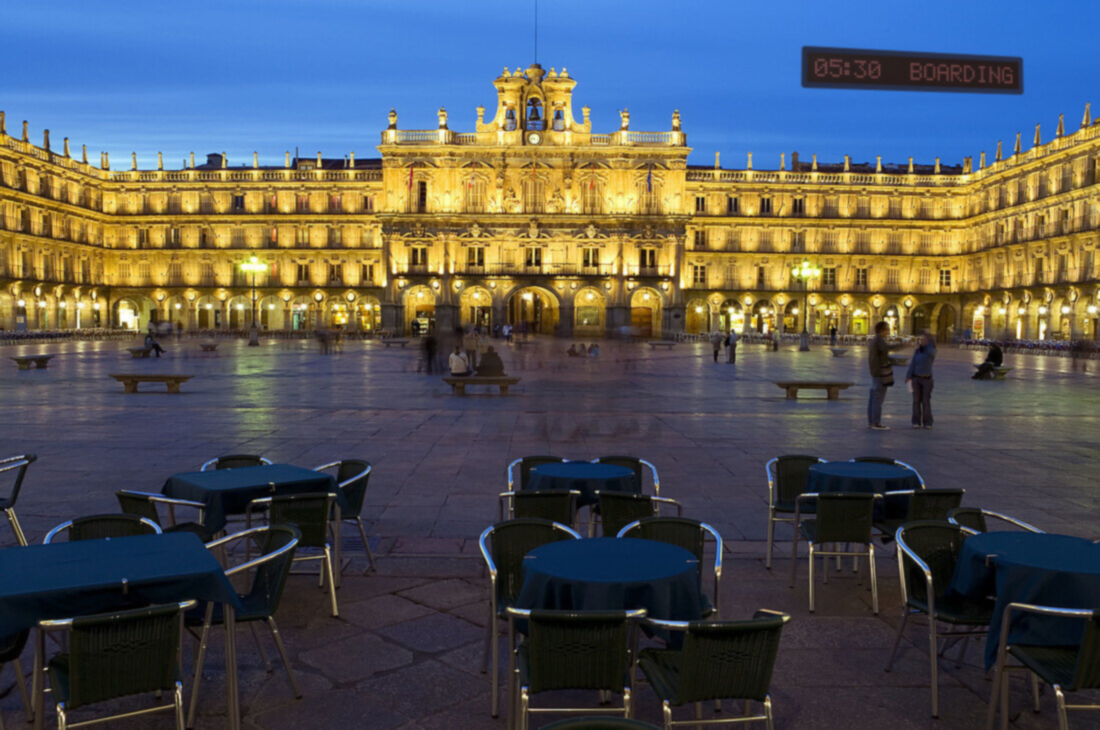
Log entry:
h=5 m=30
